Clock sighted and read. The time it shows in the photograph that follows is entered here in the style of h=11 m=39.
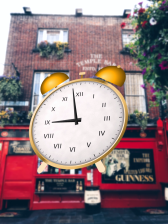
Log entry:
h=8 m=58
